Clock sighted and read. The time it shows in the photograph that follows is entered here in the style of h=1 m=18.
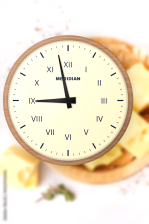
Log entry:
h=8 m=58
